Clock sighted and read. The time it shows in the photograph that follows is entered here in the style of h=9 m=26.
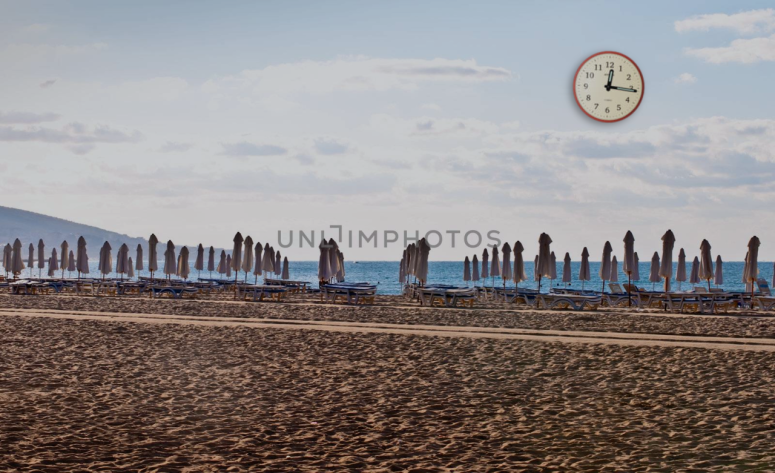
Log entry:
h=12 m=16
